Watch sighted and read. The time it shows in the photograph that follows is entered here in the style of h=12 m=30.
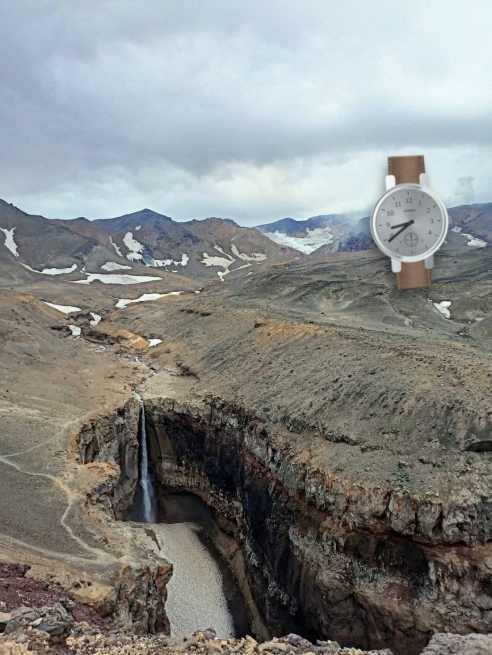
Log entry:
h=8 m=39
